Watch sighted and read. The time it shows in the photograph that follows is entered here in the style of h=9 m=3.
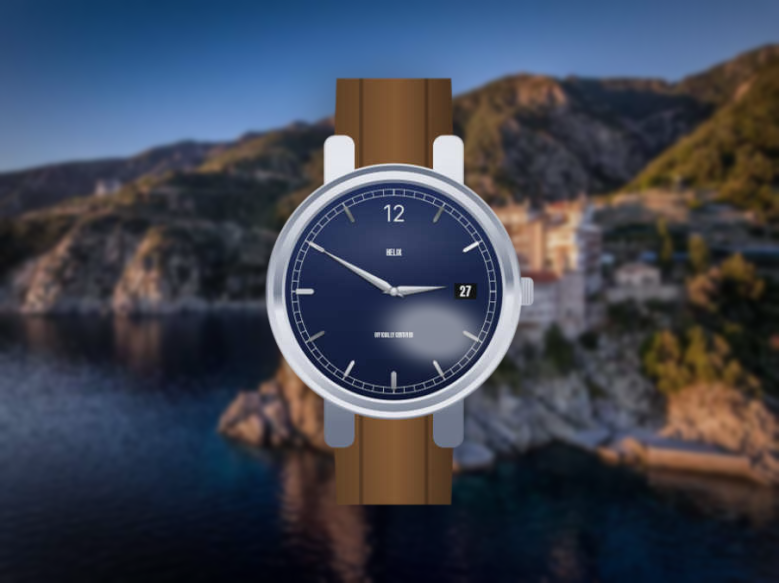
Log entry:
h=2 m=50
